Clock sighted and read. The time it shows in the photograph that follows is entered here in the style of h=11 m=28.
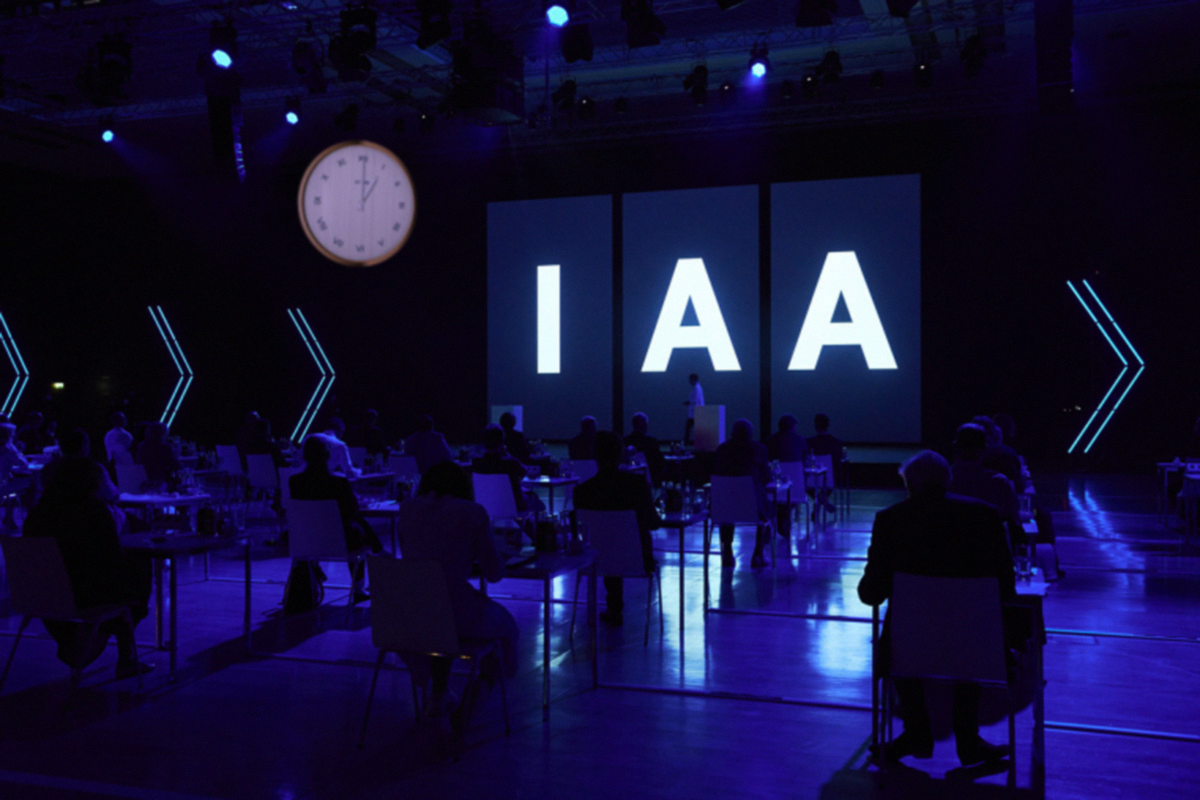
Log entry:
h=1 m=0
